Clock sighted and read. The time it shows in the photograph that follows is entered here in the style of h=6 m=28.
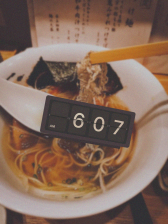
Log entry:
h=6 m=7
